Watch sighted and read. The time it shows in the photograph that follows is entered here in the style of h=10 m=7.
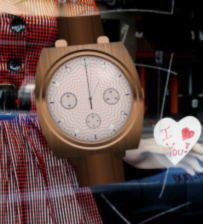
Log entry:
h=1 m=1
